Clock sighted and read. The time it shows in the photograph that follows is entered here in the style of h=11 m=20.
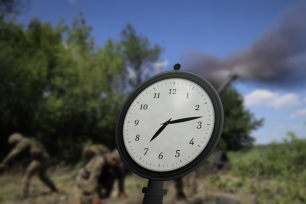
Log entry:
h=7 m=13
